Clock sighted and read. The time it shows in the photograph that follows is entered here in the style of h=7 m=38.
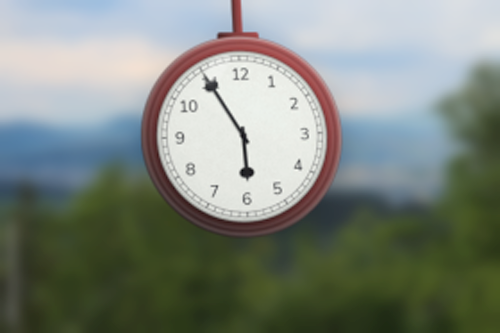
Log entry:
h=5 m=55
